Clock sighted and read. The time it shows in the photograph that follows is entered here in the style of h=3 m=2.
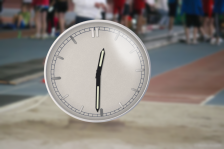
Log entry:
h=12 m=31
